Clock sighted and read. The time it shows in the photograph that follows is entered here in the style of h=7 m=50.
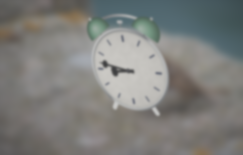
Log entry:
h=8 m=47
